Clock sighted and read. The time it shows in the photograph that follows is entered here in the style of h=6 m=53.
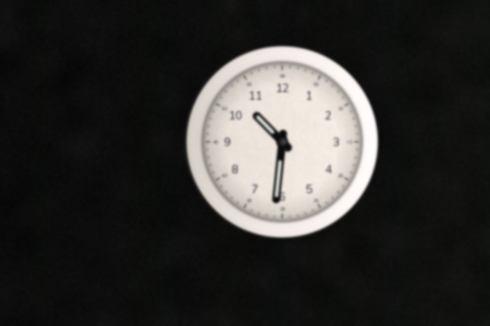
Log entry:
h=10 m=31
